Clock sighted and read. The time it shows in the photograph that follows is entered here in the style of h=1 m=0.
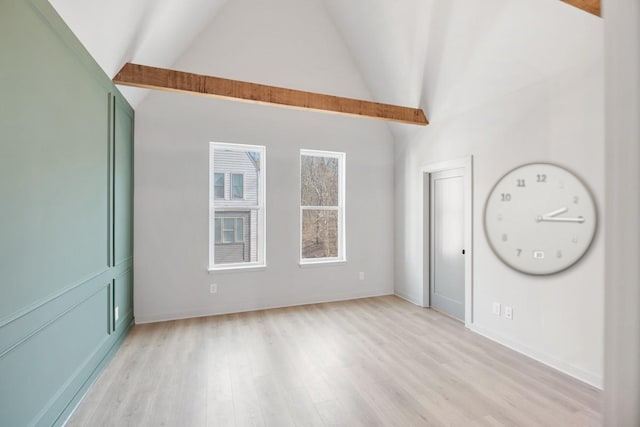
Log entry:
h=2 m=15
